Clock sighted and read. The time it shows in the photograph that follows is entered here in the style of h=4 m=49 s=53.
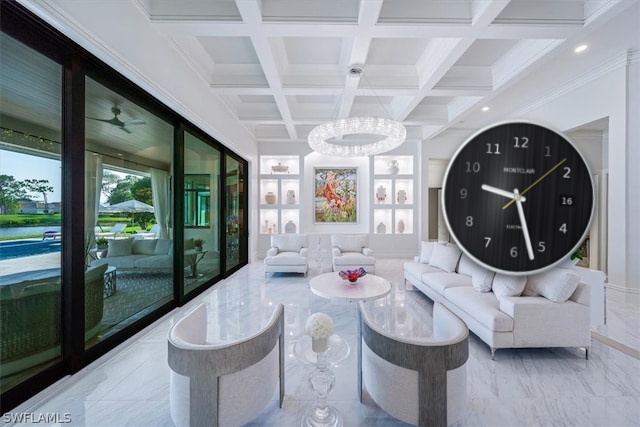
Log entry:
h=9 m=27 s=8
